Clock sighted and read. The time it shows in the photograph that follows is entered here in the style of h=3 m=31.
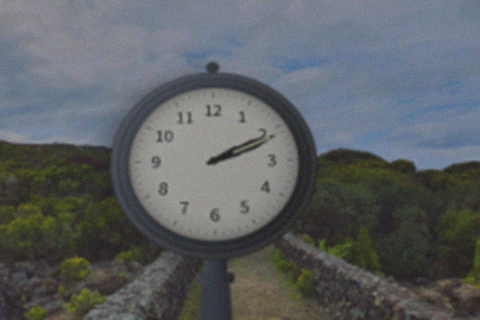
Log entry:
h=2 m=11
